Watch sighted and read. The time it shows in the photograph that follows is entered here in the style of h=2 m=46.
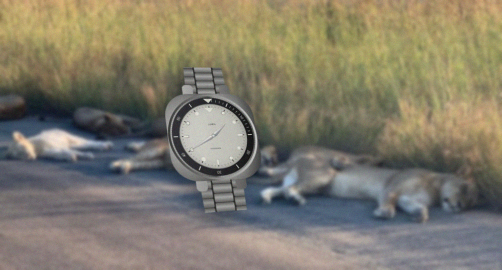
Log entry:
h=1 m=40
